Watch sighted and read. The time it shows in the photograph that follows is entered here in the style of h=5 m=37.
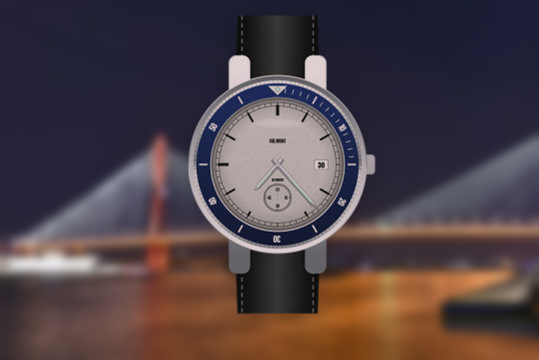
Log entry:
h=7 m=23
